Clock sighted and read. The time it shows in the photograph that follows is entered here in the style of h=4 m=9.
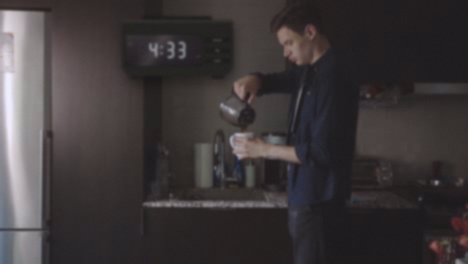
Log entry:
h=4 m=33
